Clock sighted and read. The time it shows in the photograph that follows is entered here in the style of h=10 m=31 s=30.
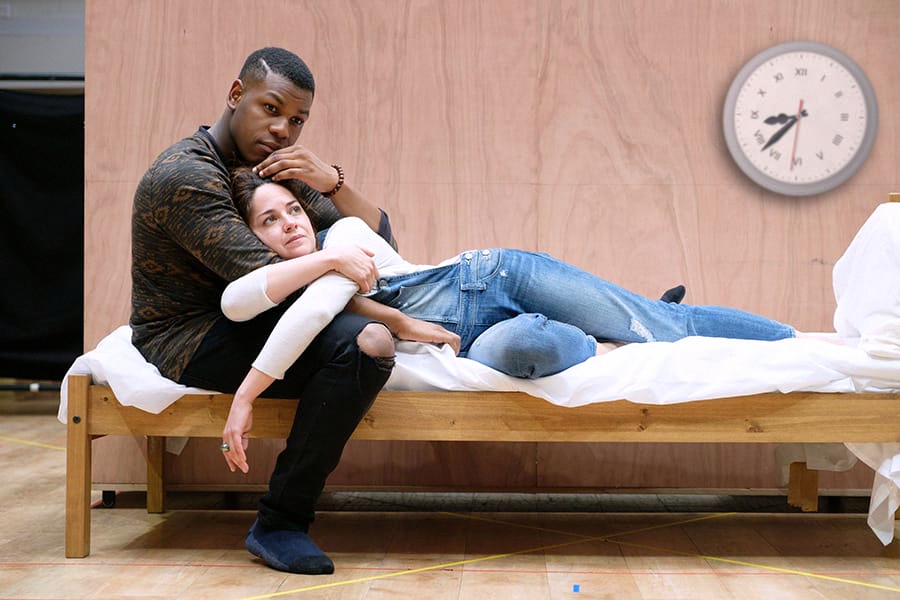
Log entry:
h=8 m=37 s=31
